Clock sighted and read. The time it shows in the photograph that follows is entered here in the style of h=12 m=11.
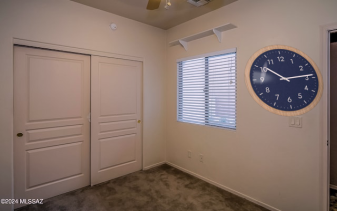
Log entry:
h=10 m=14
